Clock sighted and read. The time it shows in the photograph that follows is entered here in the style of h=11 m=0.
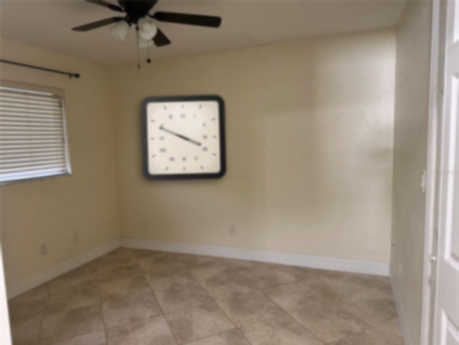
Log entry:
h=3 m=49
